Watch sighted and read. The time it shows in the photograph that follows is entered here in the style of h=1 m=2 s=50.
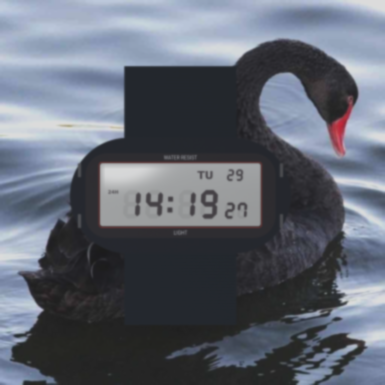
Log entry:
h=14 m=19 s=27
